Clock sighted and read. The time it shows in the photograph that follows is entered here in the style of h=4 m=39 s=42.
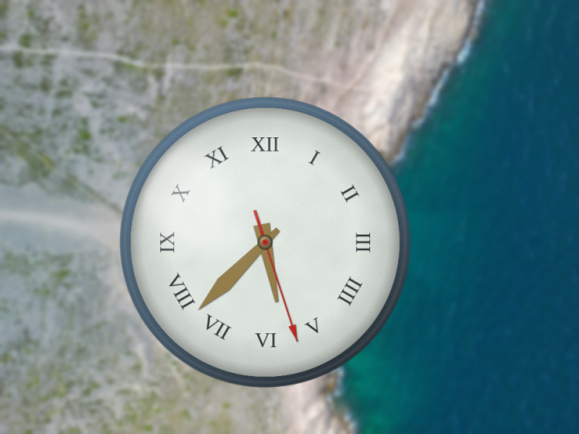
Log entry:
h=5 m=37 s=27
